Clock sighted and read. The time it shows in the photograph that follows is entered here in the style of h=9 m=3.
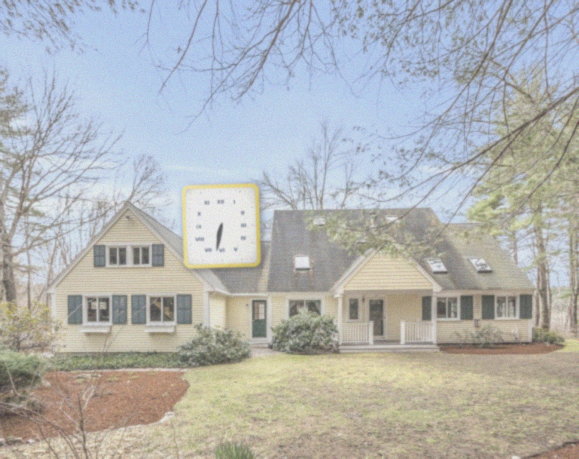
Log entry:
h=6 m=32
